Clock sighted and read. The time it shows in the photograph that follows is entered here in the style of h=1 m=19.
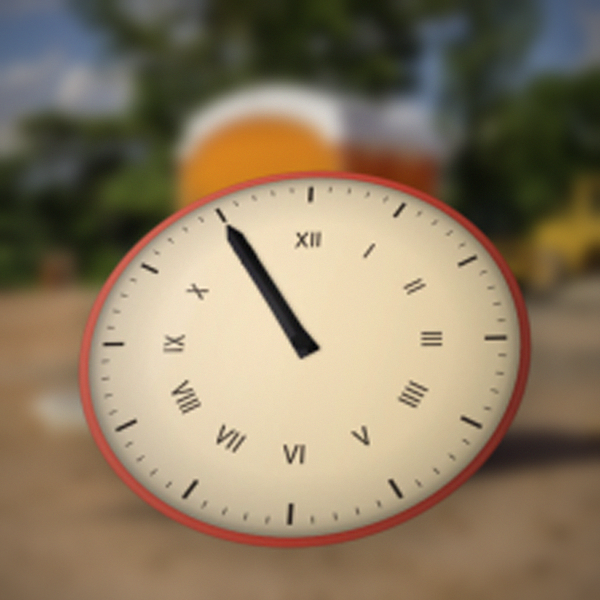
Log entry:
h=10 m=55
